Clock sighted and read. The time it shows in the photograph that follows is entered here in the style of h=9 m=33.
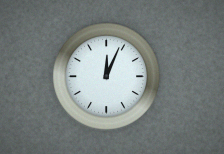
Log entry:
h=12 m=4
